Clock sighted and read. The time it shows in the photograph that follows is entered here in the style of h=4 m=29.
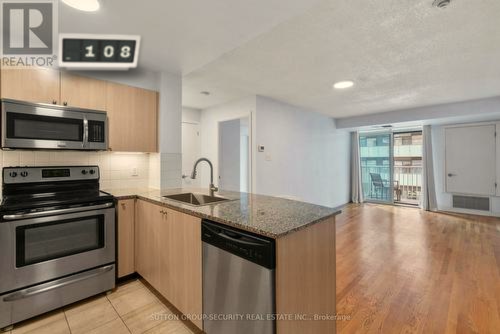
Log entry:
h=1 m=8
